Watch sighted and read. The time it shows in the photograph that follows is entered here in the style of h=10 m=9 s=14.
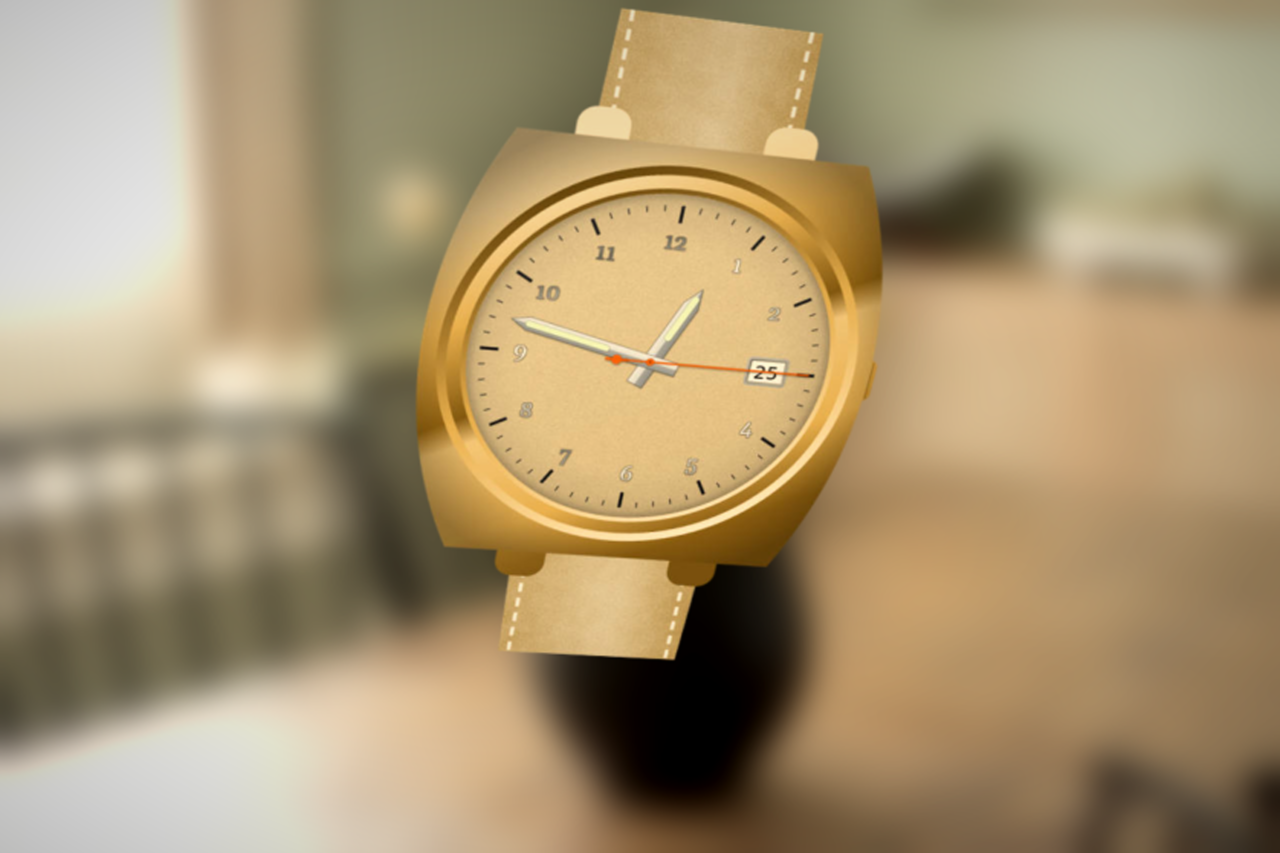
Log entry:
h=12 m=47 s=15
